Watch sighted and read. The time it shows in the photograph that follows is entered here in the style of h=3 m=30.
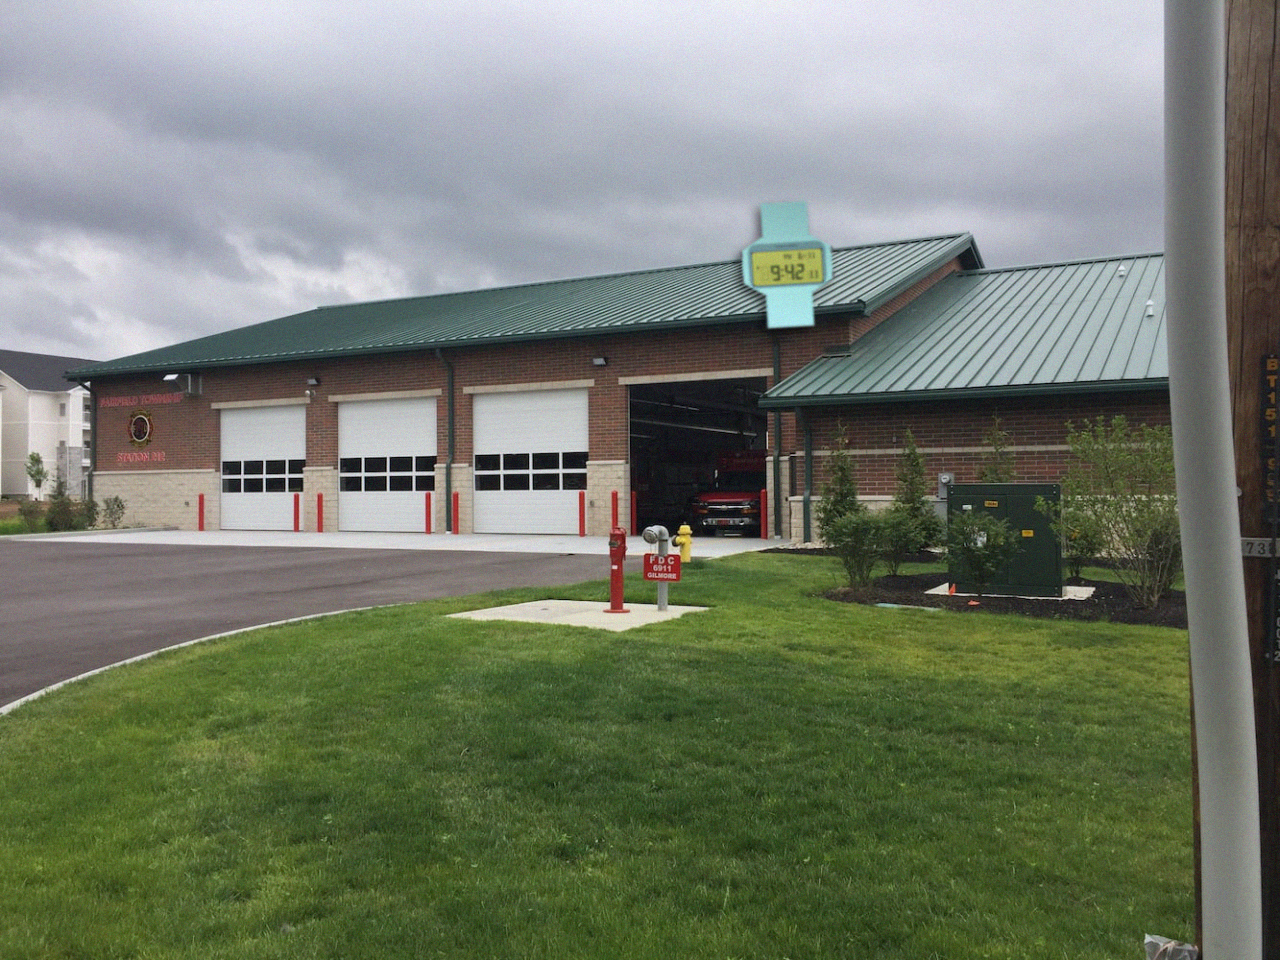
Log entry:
h=9 m=42
